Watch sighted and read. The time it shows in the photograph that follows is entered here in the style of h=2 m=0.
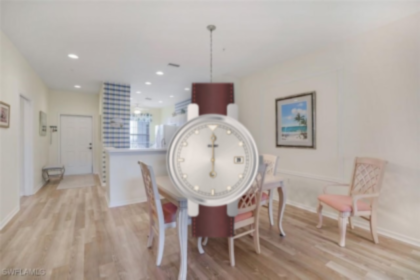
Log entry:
h=6 m=0
